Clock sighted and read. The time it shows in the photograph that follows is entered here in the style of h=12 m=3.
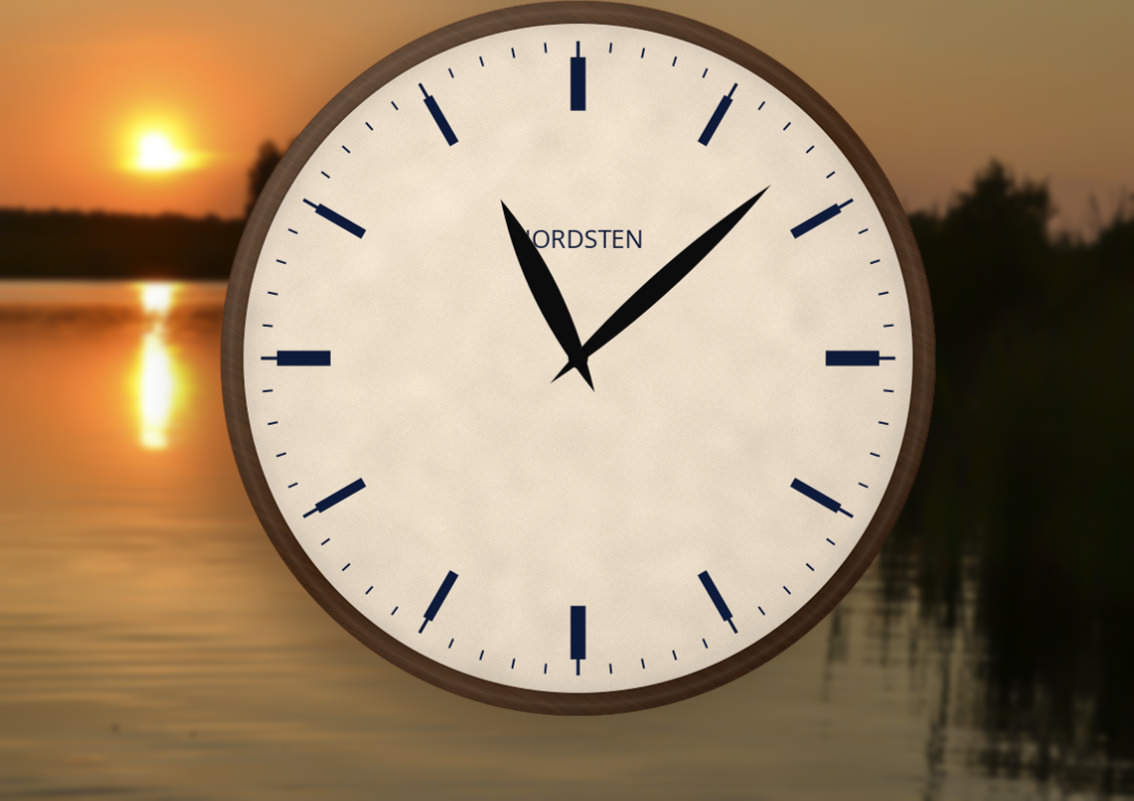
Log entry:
h=11 m=8
